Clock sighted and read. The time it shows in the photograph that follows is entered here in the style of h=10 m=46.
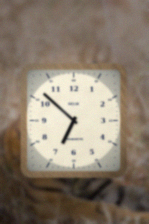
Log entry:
h=6 m=52
